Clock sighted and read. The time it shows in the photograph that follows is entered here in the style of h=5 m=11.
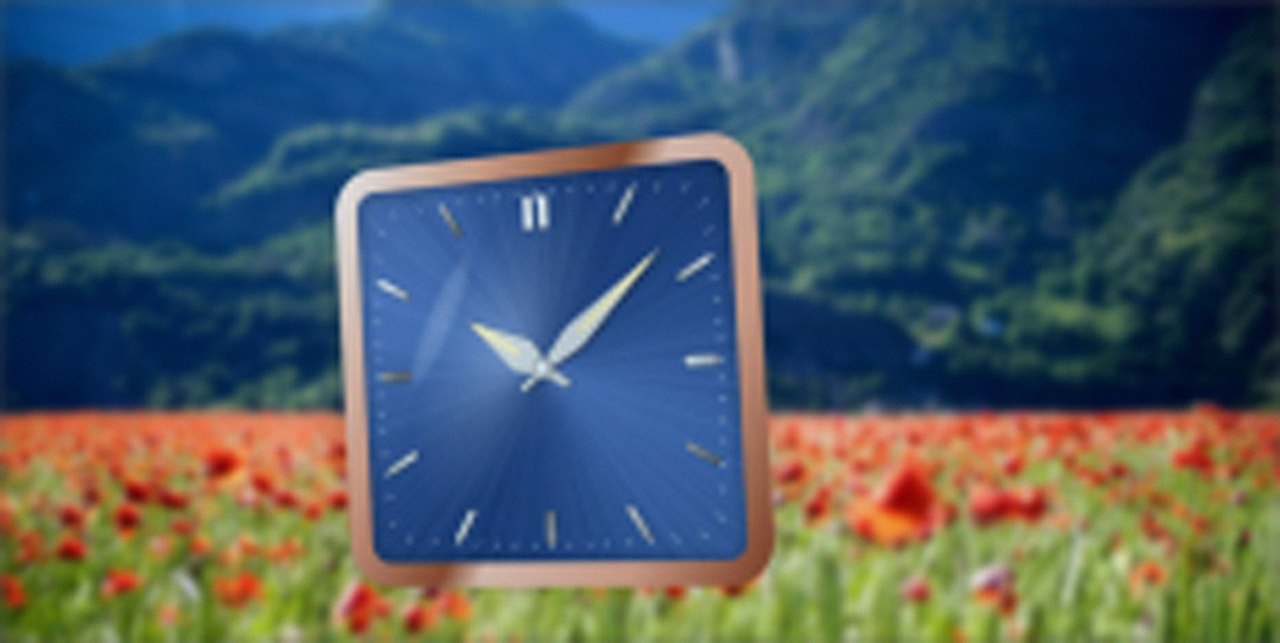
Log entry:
h=10 m=8
